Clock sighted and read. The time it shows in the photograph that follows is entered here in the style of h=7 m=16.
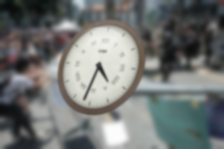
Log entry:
h=4 m=32
